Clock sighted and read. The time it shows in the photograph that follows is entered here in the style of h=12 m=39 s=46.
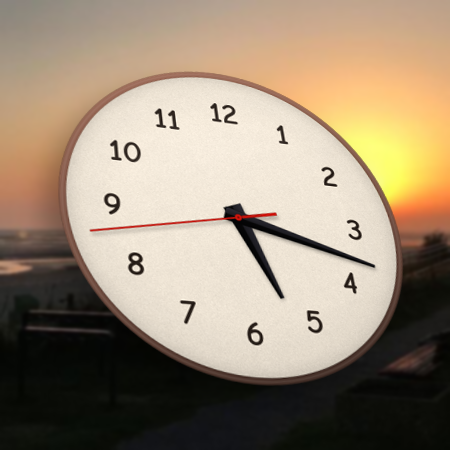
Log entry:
h=5 m=17 s=43
